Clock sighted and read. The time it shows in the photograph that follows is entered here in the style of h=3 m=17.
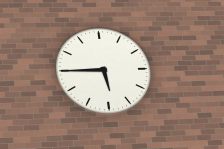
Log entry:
h=5 m=45
